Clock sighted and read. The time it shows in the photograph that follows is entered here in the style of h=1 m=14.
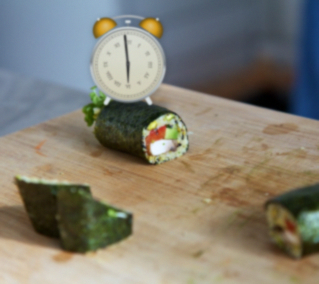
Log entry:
h=5 m=59
